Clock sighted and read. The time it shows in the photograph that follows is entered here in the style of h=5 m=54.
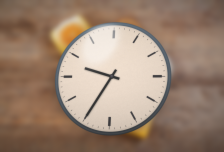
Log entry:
h=9 m=35
